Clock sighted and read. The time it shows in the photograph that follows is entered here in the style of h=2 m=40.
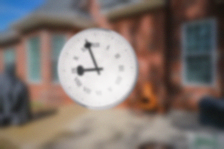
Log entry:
h=8 m=57
